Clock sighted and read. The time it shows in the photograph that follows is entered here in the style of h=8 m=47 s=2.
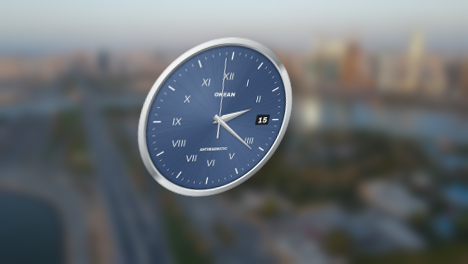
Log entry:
h=2 m=20 s=59
